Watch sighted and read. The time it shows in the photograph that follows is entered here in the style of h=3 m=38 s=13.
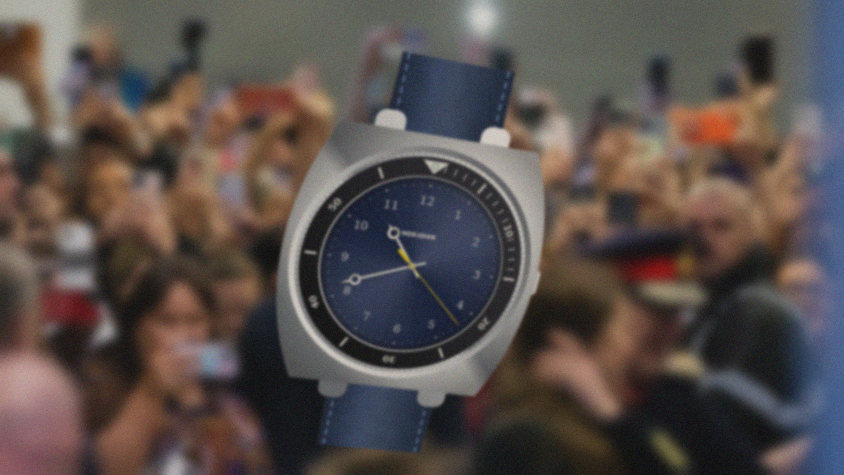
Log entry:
h=10 m=41 s=22
